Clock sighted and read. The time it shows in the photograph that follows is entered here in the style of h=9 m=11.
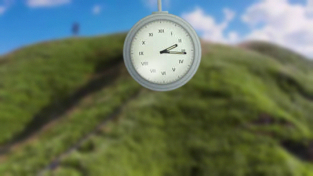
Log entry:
h=2 m=16
